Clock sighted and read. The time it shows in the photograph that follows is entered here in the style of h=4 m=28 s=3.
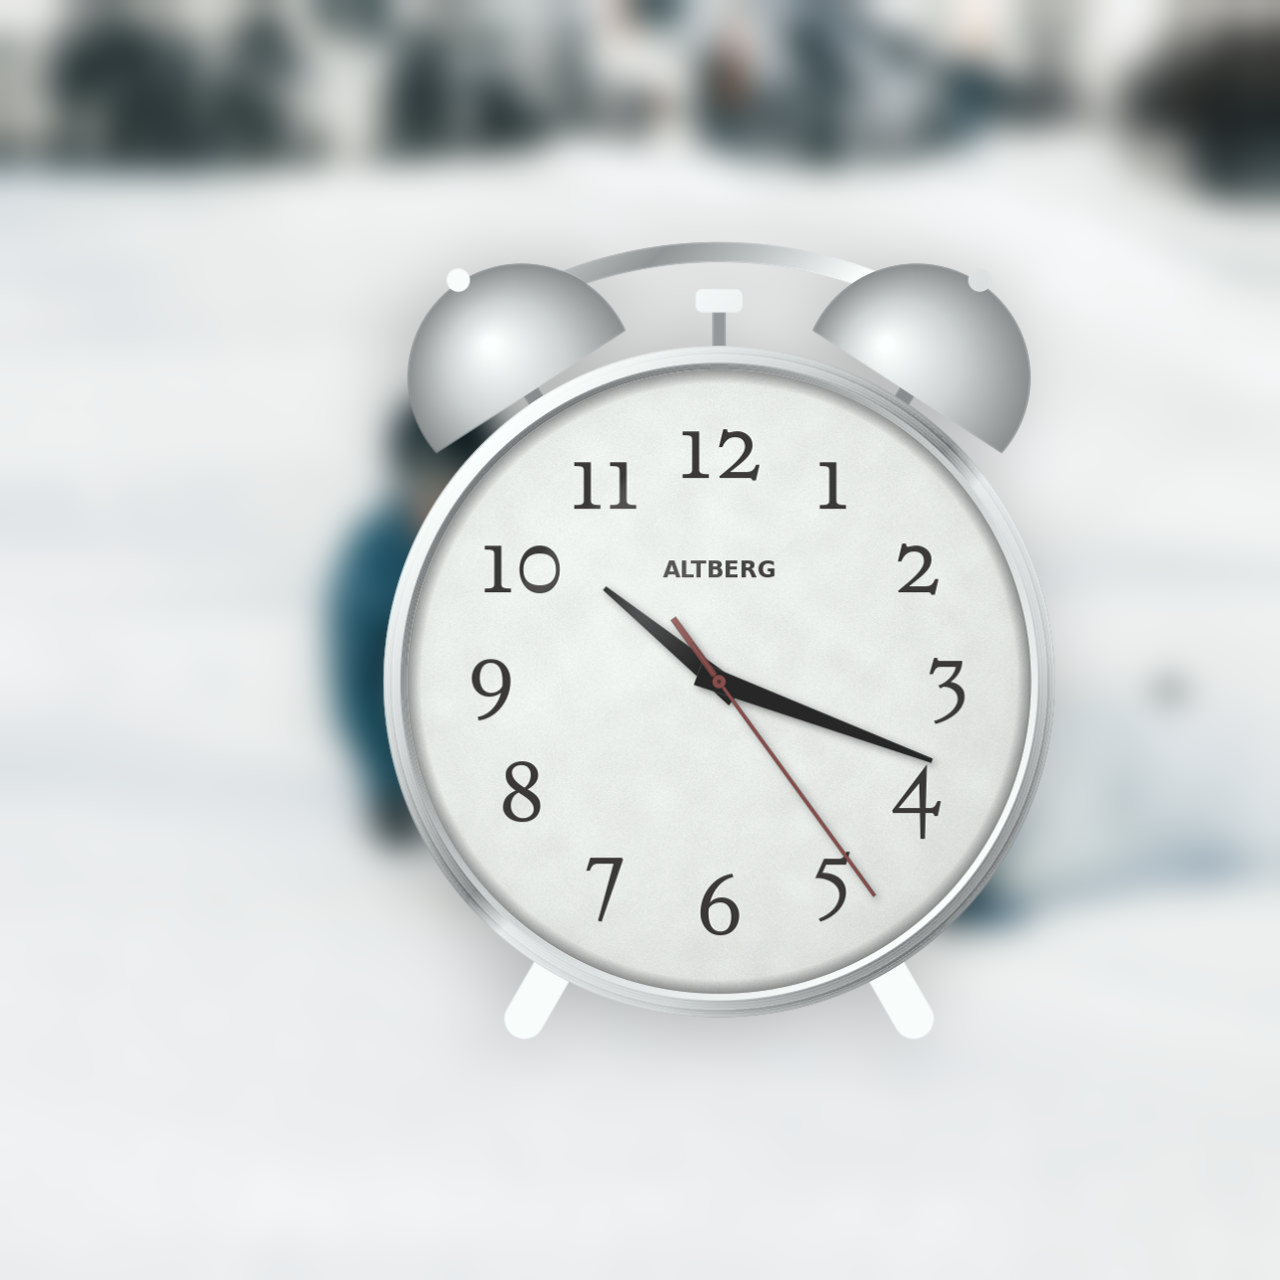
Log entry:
h=10 m=18 s=24
